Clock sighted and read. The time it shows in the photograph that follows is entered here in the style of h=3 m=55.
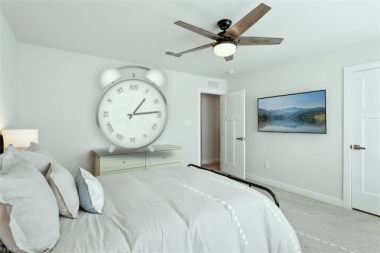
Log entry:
h=1 m=14
